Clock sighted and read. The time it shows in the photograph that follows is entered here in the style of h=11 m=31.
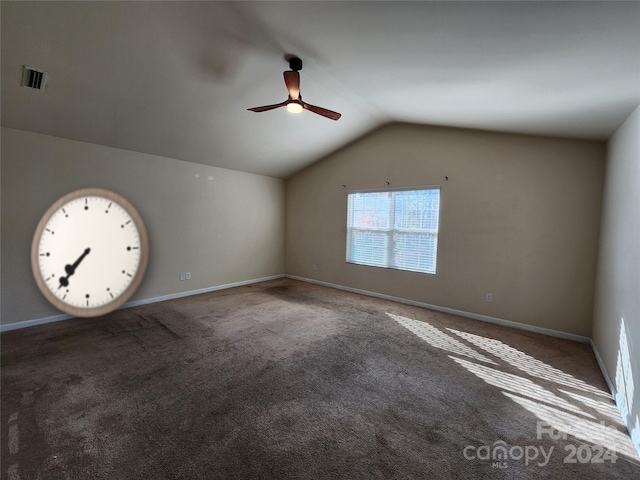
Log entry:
h=7 m=37
